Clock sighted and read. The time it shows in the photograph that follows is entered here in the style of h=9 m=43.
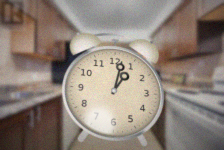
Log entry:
h=1 m=2
